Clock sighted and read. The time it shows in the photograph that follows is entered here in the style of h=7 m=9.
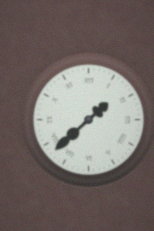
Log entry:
h=1 m=38
